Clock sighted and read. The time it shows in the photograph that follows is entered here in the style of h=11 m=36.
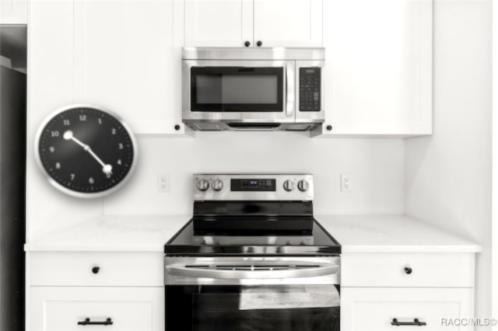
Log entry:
h=10 m=24
